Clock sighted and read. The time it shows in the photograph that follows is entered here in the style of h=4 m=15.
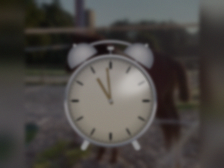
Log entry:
h=10 m=59
